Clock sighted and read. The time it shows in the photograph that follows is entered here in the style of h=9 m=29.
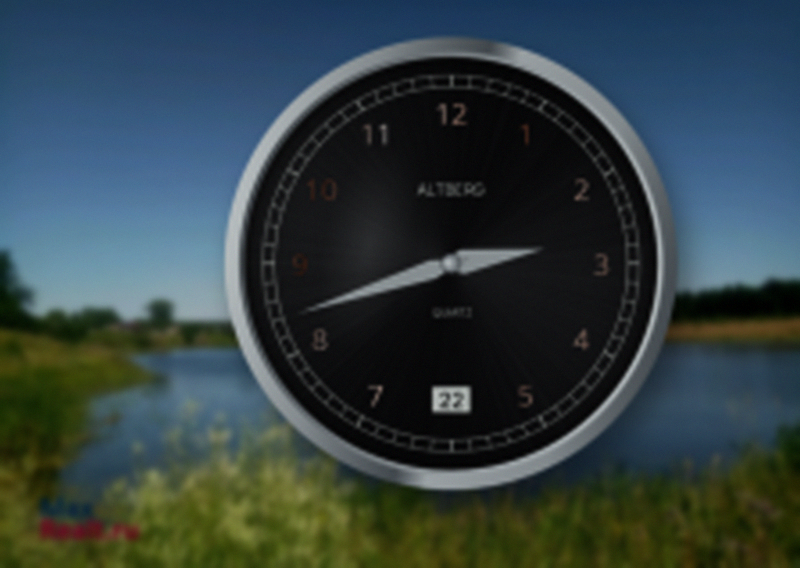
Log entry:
h=2 m=42
